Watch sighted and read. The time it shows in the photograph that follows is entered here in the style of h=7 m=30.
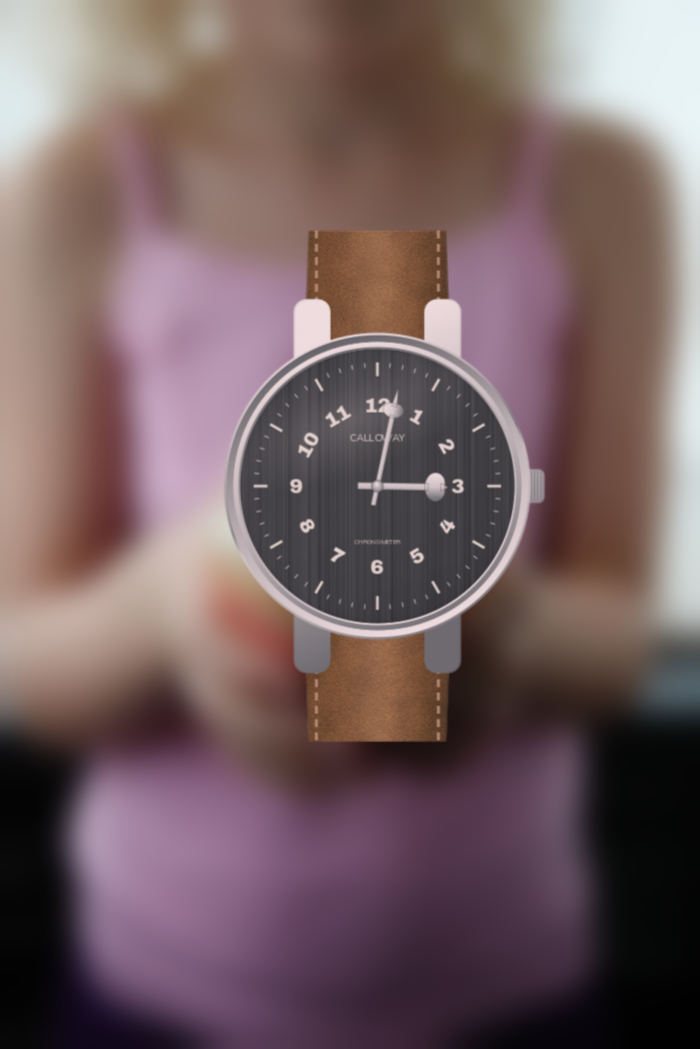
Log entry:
h=3 m=2
